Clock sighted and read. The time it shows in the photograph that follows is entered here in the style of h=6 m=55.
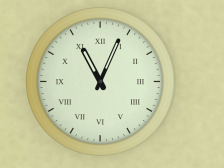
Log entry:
h=11 m=4
